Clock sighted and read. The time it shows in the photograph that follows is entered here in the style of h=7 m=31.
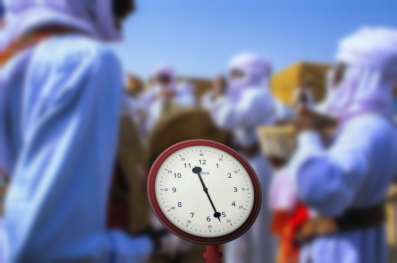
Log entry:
h=11 m=27
